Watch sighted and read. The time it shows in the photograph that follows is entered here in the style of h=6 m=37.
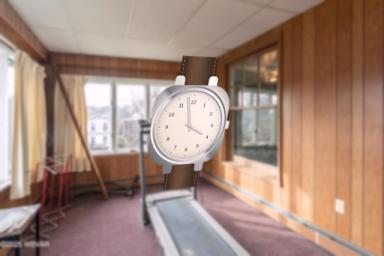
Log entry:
h=3 m=58
